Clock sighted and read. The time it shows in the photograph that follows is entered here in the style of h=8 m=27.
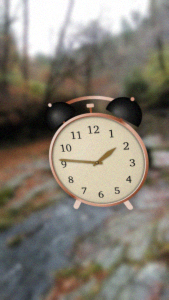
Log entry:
h=1 m=46
